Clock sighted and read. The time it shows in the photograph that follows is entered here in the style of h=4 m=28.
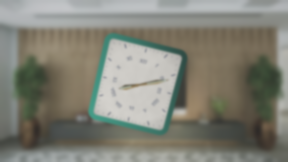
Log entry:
h=8 m=11
